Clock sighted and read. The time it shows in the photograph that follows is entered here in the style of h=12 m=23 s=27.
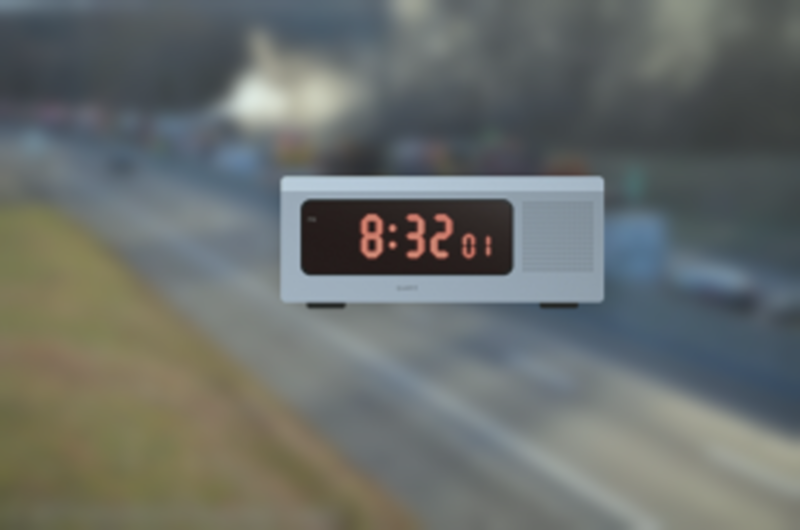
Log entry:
h=8 m=32 s=1
